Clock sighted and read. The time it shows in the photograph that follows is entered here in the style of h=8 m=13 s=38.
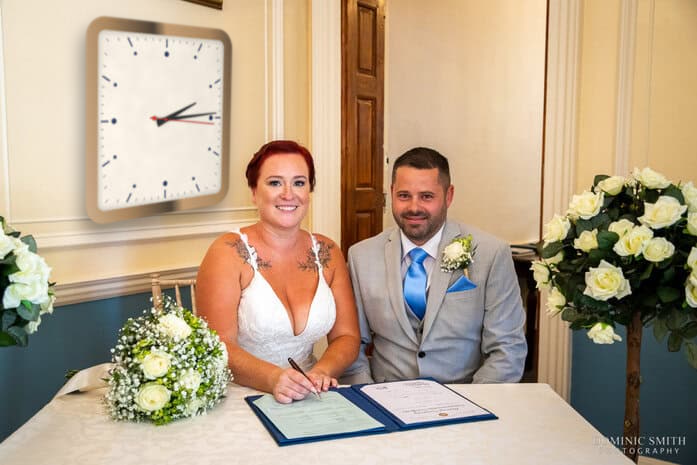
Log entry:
h=2 m=14 s=16
